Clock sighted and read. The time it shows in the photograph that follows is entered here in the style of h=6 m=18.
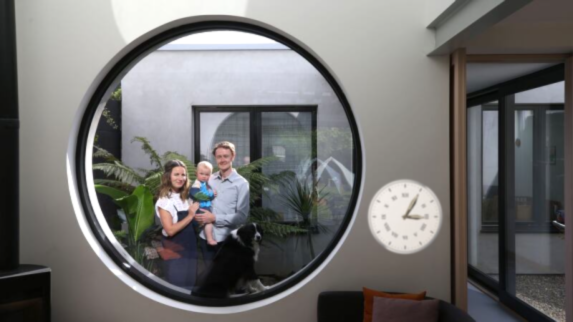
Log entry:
h=3 m=5
